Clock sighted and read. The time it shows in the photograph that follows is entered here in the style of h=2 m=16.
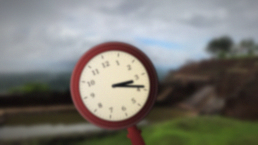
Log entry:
h=3 m=19
